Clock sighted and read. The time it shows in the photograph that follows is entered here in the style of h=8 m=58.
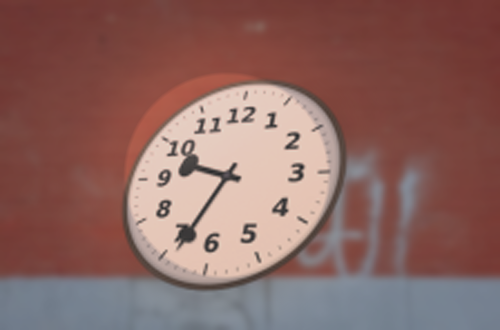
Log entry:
h=9 m=34
